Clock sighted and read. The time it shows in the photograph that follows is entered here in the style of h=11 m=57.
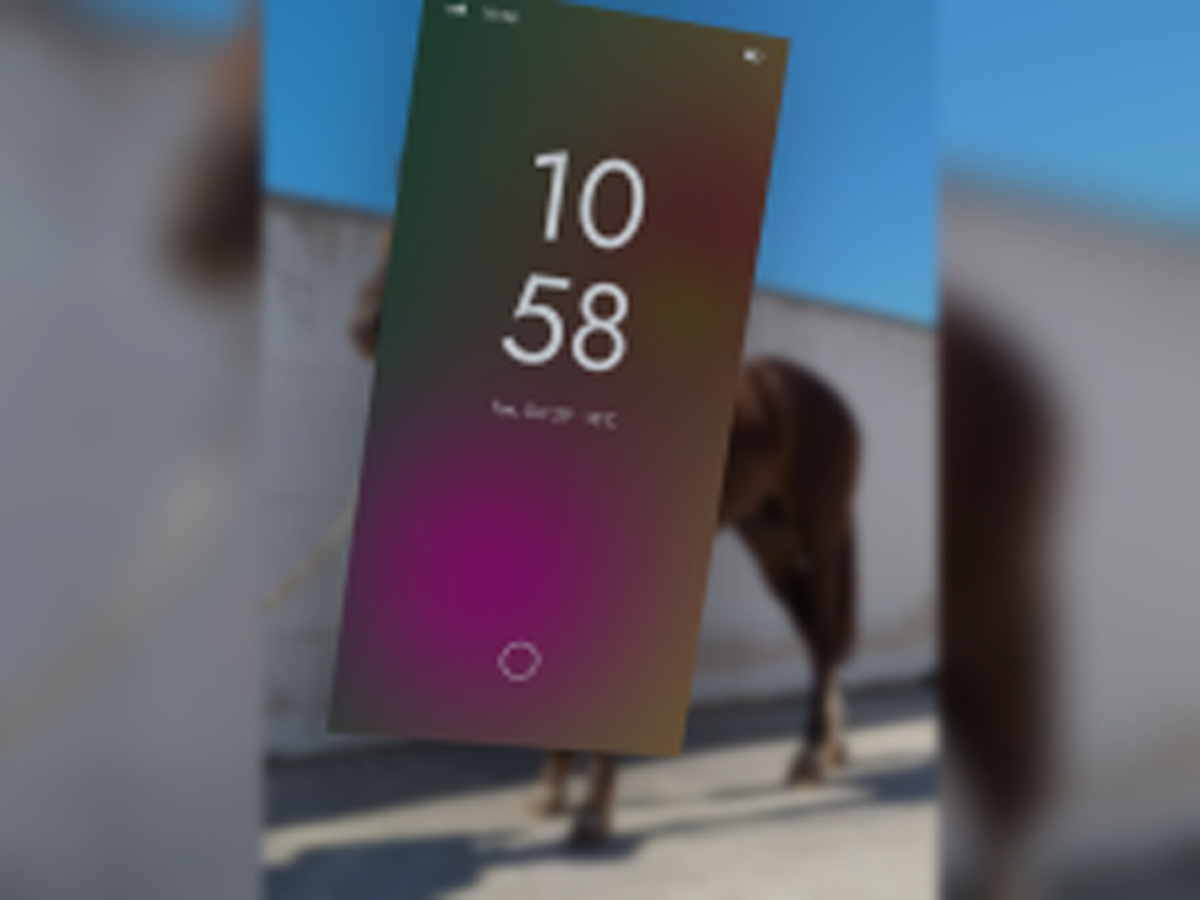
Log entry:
h=10 m=58
